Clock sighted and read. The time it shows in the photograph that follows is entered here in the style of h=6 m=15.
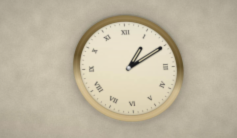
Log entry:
h=1 m=10
